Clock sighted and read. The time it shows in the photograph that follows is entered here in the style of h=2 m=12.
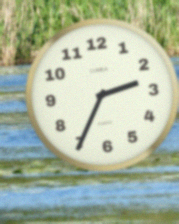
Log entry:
h=2 m=35
